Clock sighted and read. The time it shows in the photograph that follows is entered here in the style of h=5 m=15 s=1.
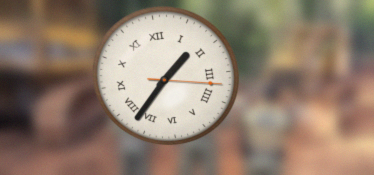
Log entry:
h=1 m=37 s=17
